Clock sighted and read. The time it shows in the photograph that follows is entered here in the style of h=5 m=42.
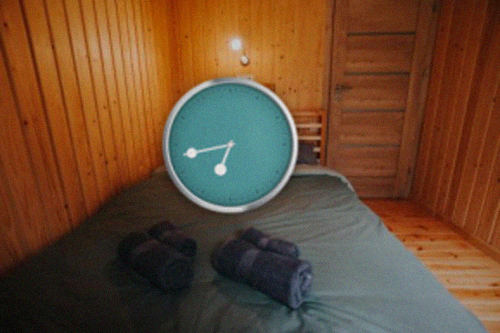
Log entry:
h=6 m=43
